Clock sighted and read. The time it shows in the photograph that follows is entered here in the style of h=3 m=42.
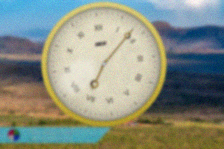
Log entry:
h=7 m=8
